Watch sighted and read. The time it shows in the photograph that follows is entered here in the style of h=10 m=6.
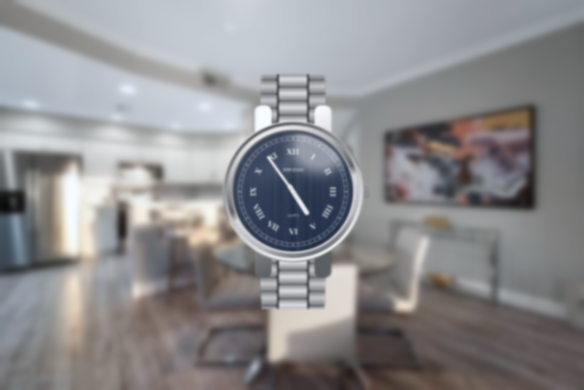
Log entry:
h=4 m=54
